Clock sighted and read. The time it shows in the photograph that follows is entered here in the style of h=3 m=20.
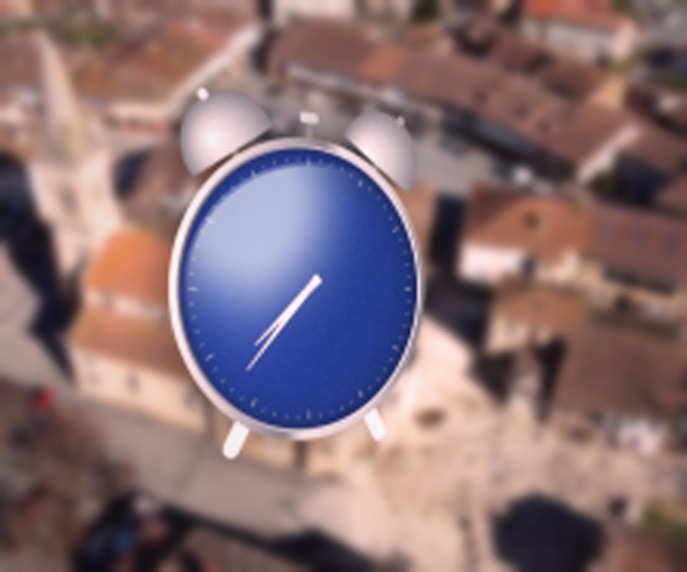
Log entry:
h=7 m=37
